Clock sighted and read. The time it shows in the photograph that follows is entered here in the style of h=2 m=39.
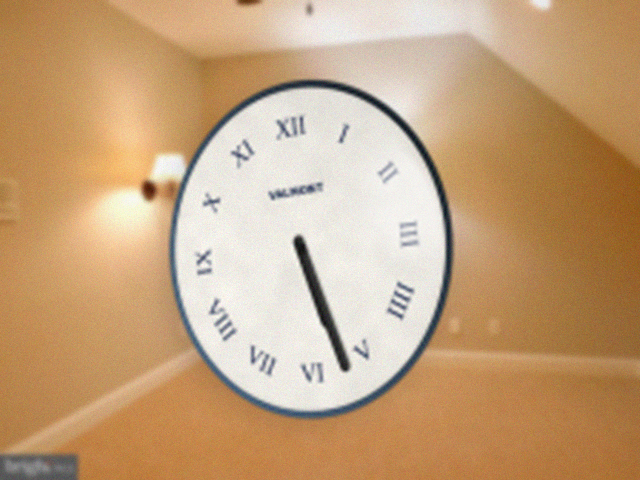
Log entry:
h=5 m=27
